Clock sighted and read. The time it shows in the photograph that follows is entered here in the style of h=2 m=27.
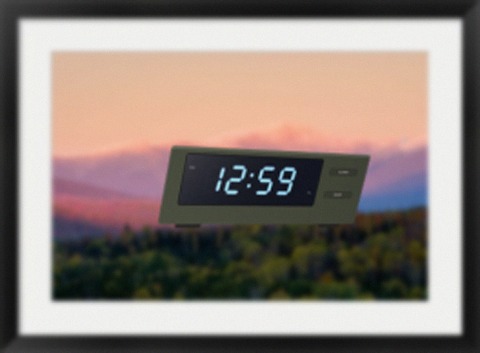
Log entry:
h=12 m=59
